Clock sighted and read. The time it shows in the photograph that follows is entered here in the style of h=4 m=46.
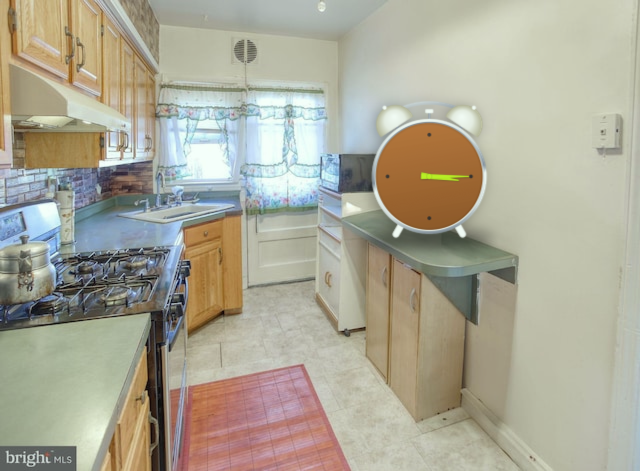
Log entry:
h=3 m=15
